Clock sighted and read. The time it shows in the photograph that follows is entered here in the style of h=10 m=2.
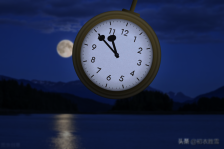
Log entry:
h=10 m=50
